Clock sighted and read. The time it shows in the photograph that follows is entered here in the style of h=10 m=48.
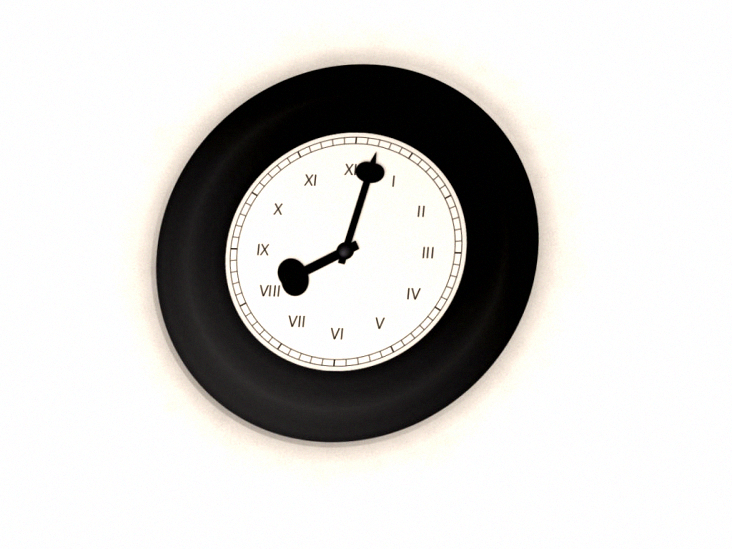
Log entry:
h=8 m=2
